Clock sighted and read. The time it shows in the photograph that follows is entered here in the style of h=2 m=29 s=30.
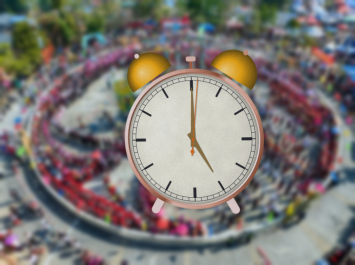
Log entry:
h=5 m=0 s=1
